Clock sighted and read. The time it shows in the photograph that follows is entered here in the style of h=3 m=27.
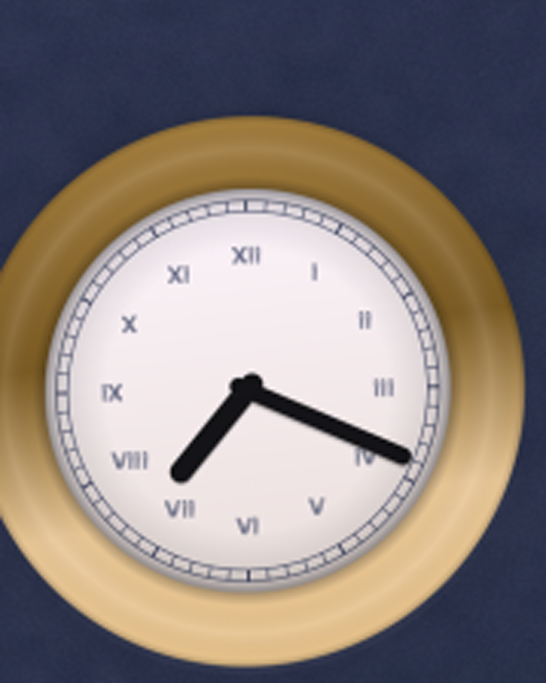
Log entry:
h=7 m=19
